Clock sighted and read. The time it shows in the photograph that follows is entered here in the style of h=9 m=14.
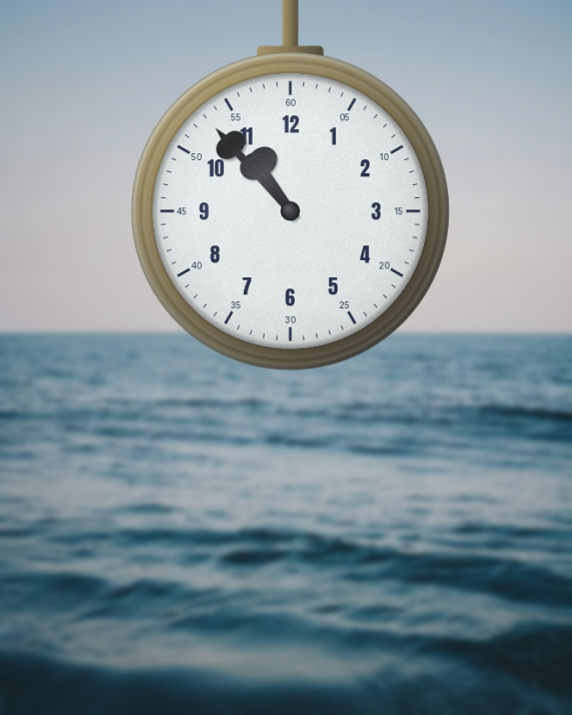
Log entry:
h=10 m=53
